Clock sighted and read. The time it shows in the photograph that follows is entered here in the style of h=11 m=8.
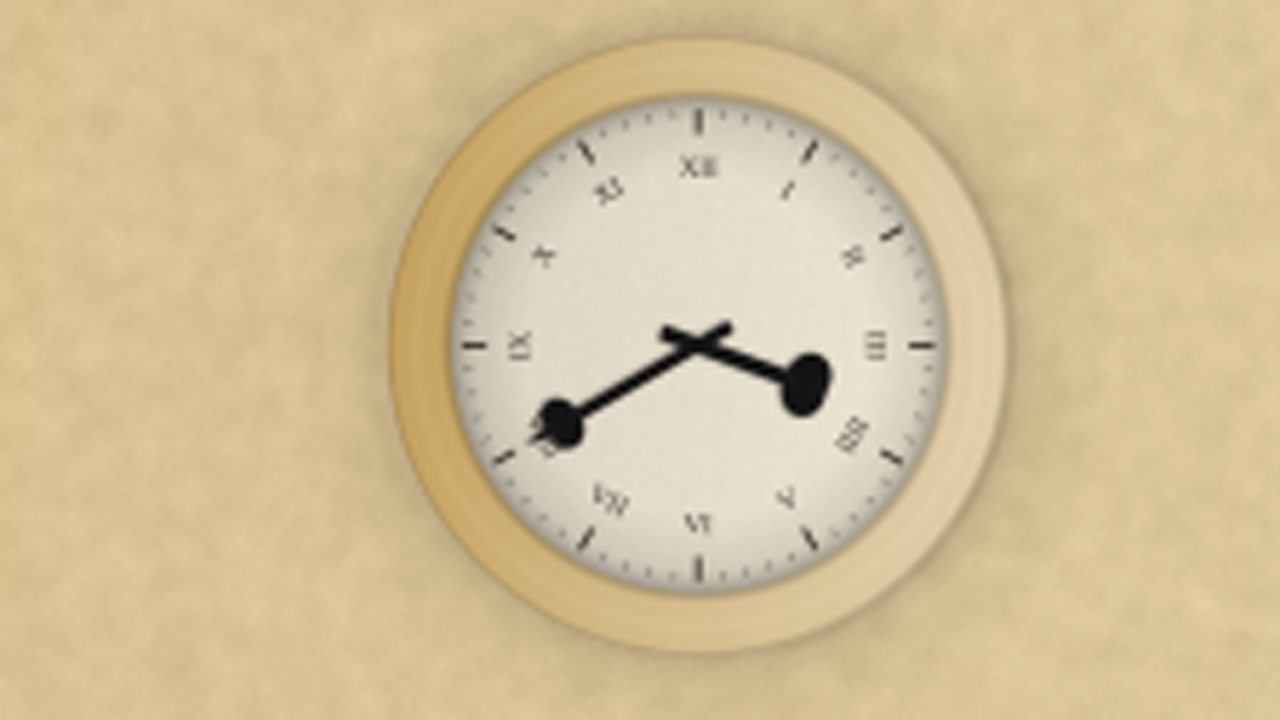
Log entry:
h=3 m=40
